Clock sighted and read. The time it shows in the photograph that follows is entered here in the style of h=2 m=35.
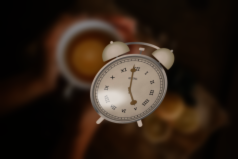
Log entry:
h=4 m=59
